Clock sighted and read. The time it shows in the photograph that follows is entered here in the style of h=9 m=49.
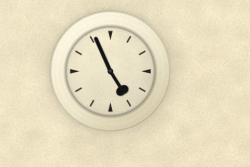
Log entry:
h=4 m=56
